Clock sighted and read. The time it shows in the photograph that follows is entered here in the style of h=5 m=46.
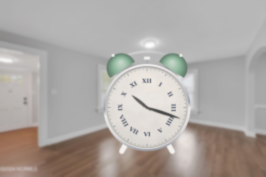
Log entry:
h=10 m=18
